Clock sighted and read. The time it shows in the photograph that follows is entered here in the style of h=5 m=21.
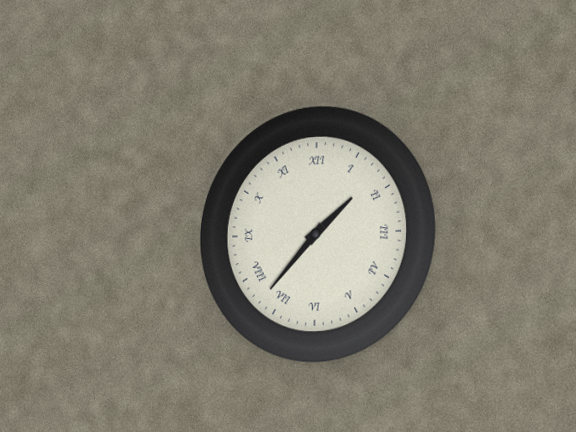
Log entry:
h=1 m=37
